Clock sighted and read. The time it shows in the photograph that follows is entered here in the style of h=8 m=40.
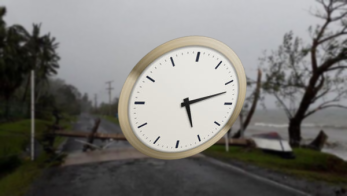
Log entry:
h=5 m=12
